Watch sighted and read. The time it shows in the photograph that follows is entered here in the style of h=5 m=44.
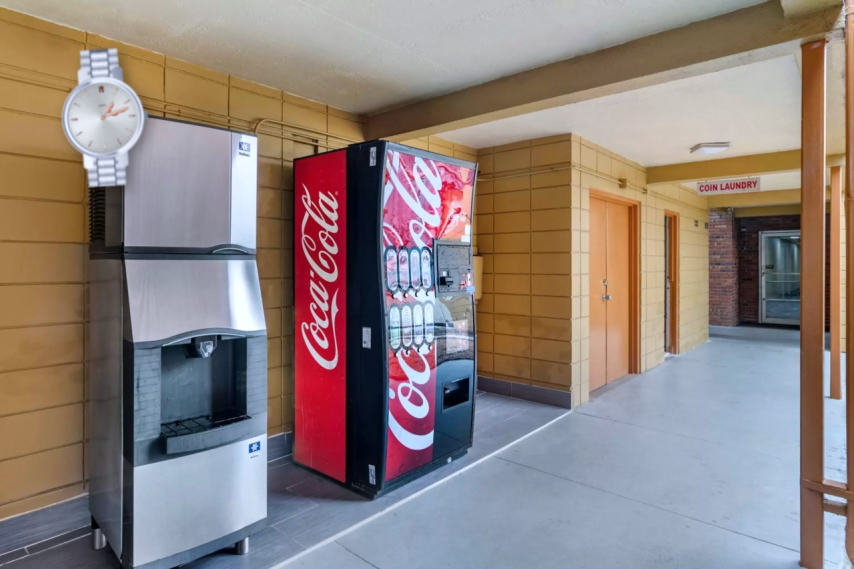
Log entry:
h=1 m=12
